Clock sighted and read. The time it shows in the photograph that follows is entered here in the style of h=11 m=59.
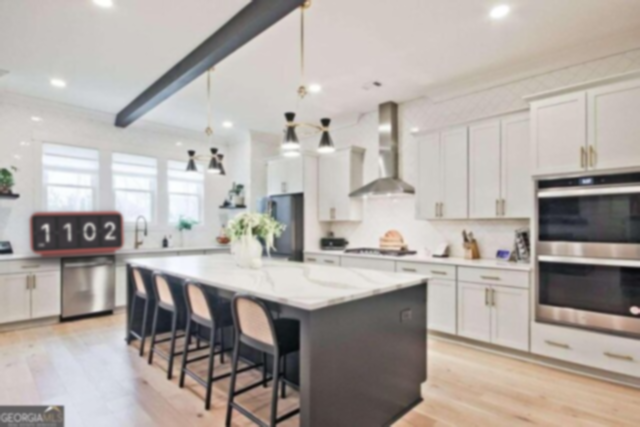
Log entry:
h=11 m=2
